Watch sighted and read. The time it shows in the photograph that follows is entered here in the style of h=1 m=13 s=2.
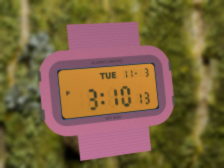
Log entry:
h=3 m=10 s=13
